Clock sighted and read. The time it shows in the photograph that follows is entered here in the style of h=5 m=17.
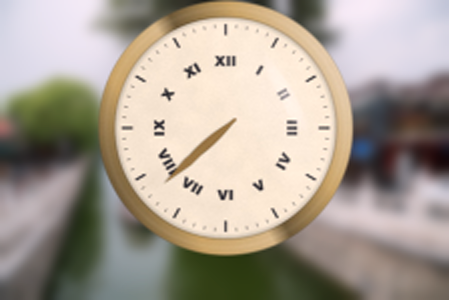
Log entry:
h=7 m=38
